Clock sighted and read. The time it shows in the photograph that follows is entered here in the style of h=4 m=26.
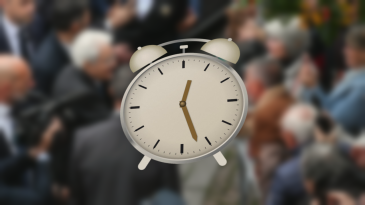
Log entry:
h=12 m=27
